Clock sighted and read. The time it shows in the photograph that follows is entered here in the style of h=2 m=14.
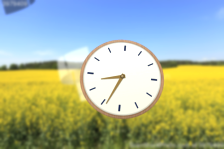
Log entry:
h=8 m=34
